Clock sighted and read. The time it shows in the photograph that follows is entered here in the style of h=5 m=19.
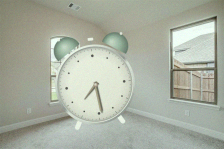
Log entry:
h=7 m=29
